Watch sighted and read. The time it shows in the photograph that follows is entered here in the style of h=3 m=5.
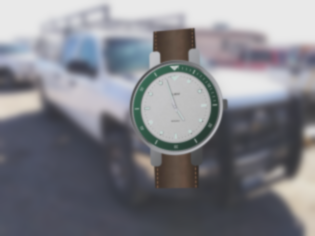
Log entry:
h=4 m=57
